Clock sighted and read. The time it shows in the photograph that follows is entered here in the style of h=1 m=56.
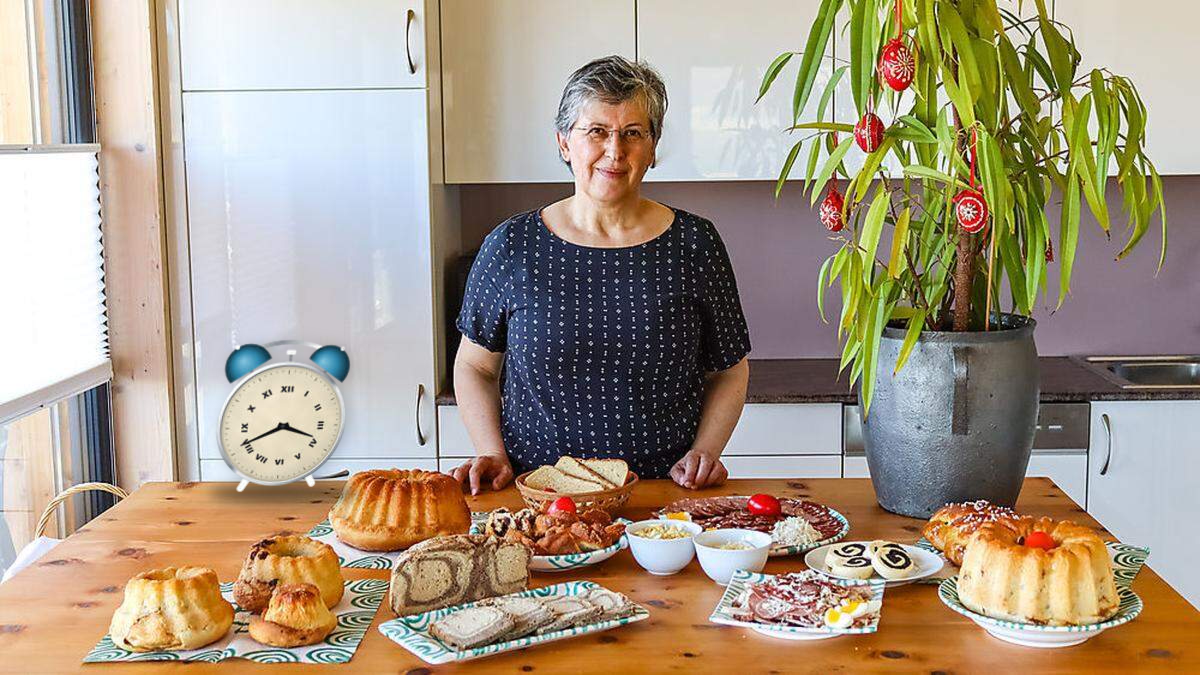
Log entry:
h=3 m=41
